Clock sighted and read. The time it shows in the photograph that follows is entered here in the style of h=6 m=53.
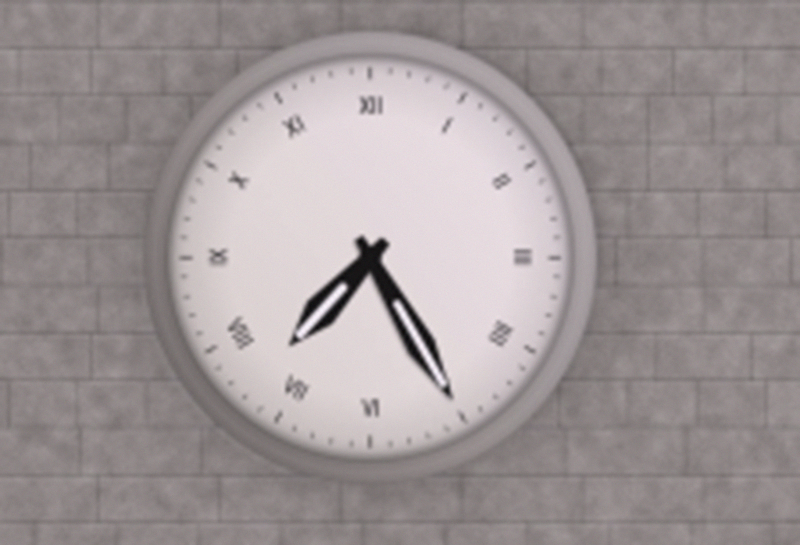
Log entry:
h=7 m=25
